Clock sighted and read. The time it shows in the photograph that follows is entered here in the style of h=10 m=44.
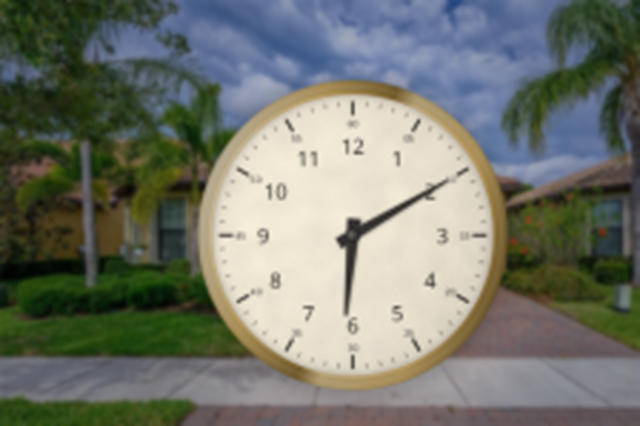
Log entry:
h=6 m=10
